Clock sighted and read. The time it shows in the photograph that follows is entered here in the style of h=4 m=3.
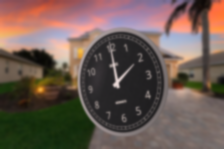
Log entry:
h=2 m=0
